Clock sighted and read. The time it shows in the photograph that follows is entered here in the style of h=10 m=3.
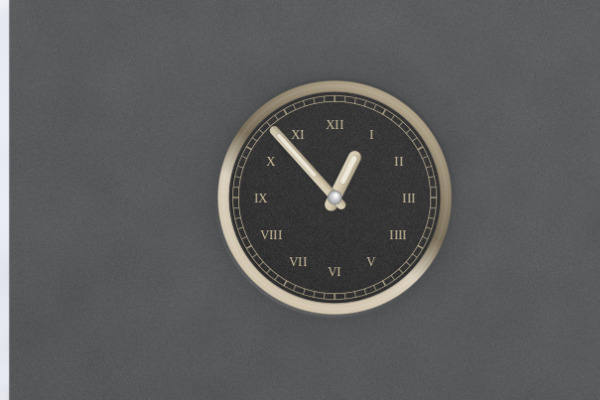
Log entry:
h=12 m=53
